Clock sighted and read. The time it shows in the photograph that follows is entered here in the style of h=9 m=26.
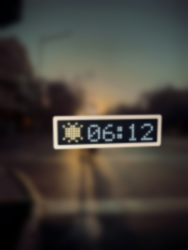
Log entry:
h=6 m=12
